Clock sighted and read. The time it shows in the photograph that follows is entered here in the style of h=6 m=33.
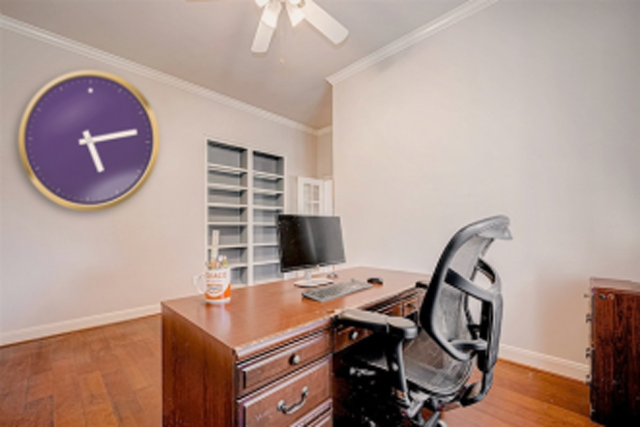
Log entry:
h=5 m=13
